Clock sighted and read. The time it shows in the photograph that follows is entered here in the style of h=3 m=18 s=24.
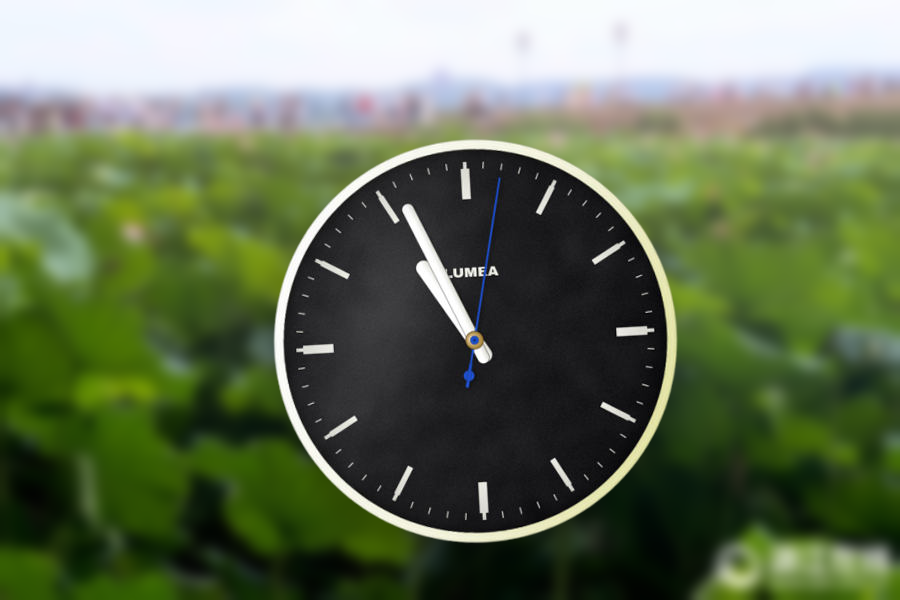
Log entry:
h=10 m=56 s=2
